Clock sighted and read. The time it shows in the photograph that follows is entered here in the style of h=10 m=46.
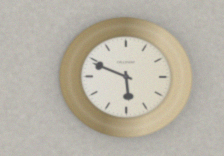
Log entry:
h=5 m=49
